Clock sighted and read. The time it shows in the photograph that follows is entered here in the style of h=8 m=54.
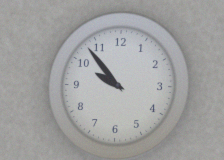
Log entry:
h=9 m=53
